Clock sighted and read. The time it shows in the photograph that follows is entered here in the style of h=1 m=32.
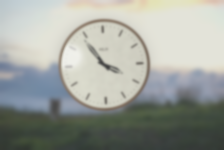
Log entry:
h=3 m=54
